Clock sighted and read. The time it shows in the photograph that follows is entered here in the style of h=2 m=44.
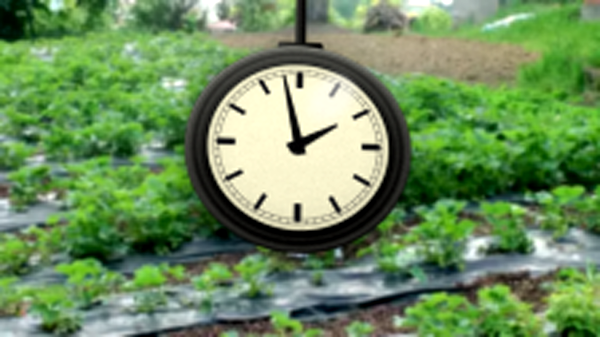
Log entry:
h=1 m=58
